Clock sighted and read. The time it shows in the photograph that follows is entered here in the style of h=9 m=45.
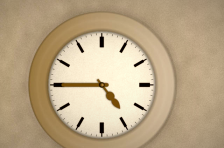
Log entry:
h=4 m=45
